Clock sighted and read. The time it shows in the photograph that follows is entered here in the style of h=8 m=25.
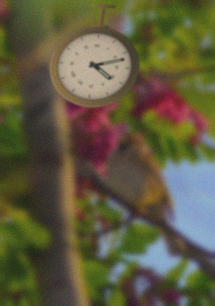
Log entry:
h=4 m=12
